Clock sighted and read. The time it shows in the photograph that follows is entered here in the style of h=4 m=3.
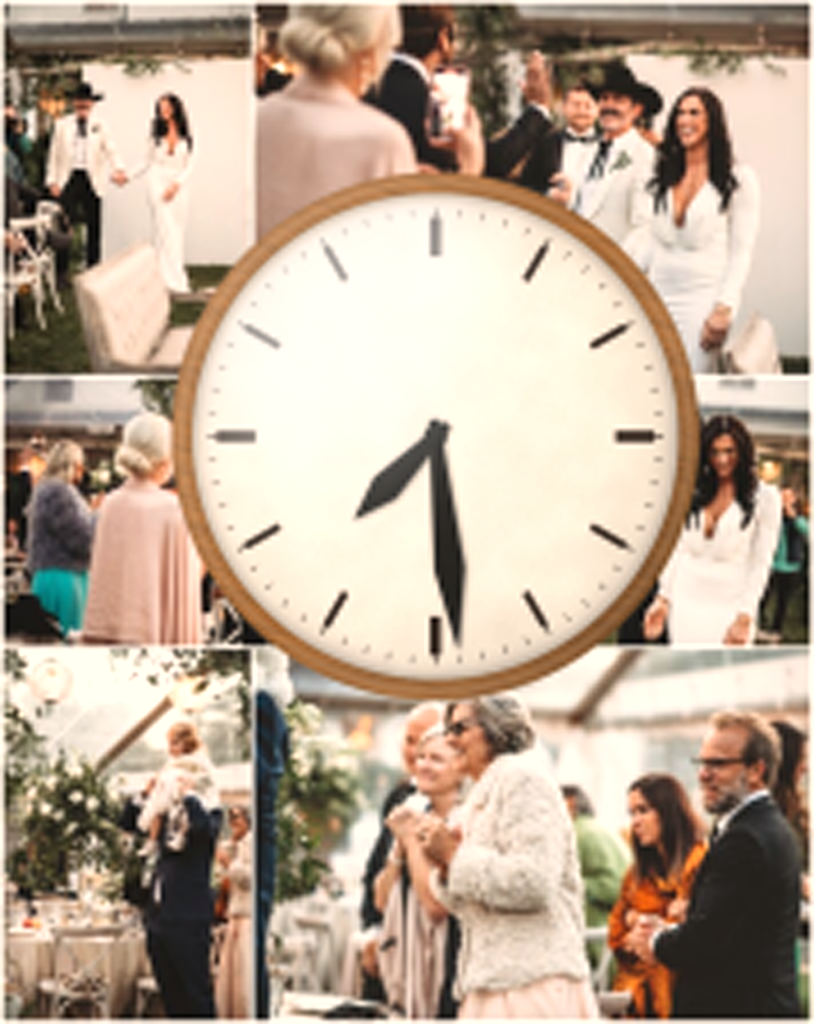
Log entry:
h=7 m=29
